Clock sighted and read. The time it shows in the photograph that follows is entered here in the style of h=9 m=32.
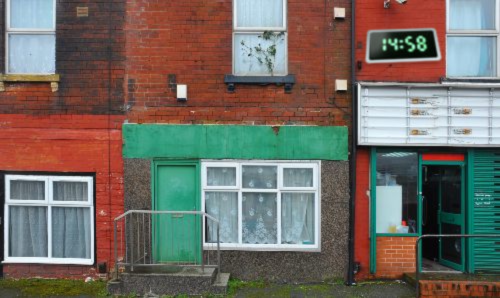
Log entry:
h=14 m=58
